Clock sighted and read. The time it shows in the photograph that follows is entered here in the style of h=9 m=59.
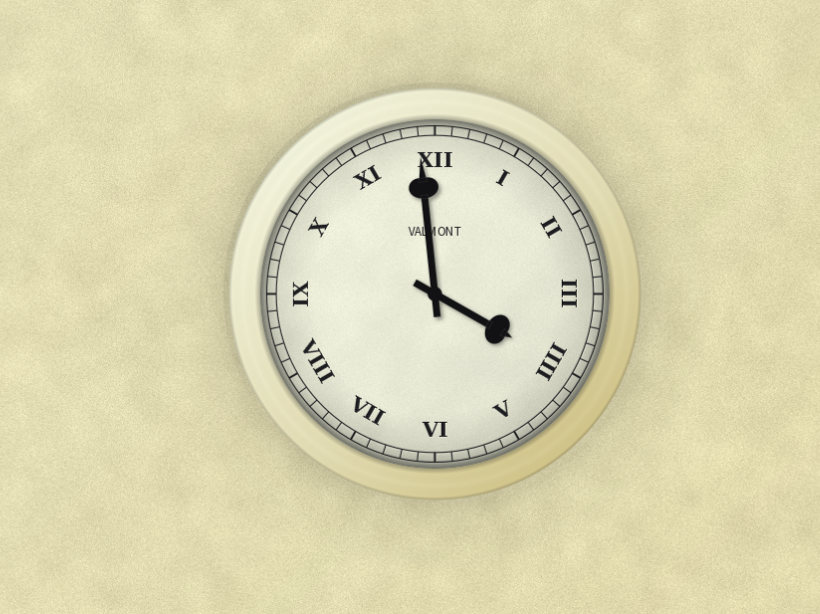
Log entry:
h=3 m=59
